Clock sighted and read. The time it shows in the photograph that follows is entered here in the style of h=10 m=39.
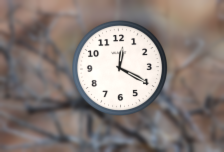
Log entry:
h=12 m=20
